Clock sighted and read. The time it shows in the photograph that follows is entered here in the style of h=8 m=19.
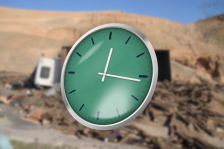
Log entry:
h=12 m=16
